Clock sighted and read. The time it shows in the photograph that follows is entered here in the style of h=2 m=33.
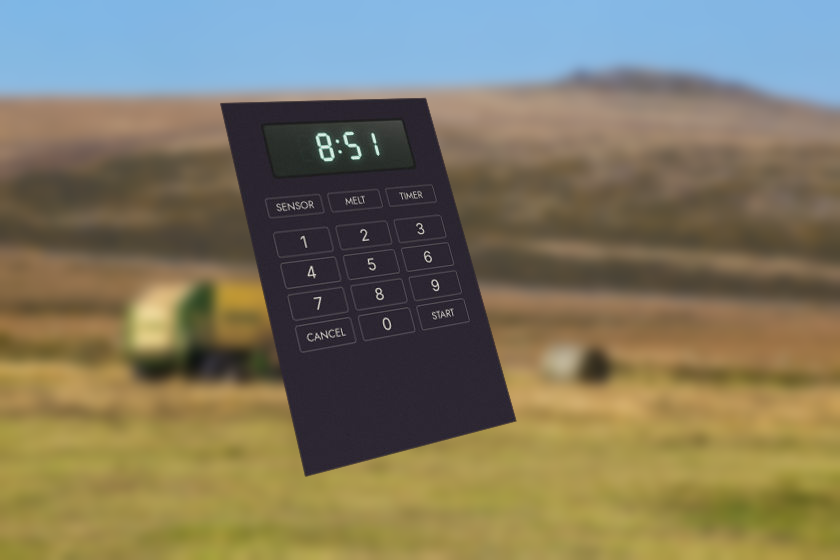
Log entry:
h=8 m=51
